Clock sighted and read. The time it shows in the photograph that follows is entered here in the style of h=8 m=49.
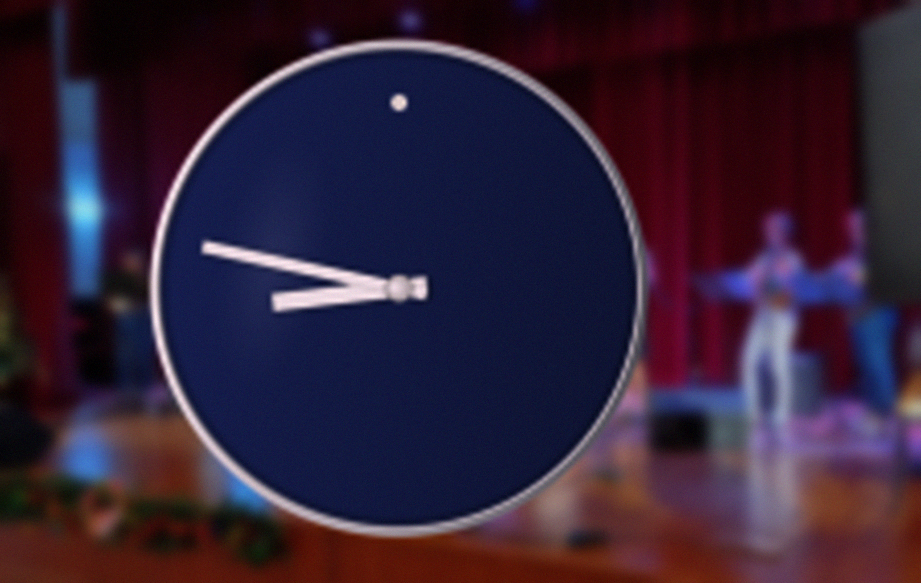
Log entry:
h=8 m=47
